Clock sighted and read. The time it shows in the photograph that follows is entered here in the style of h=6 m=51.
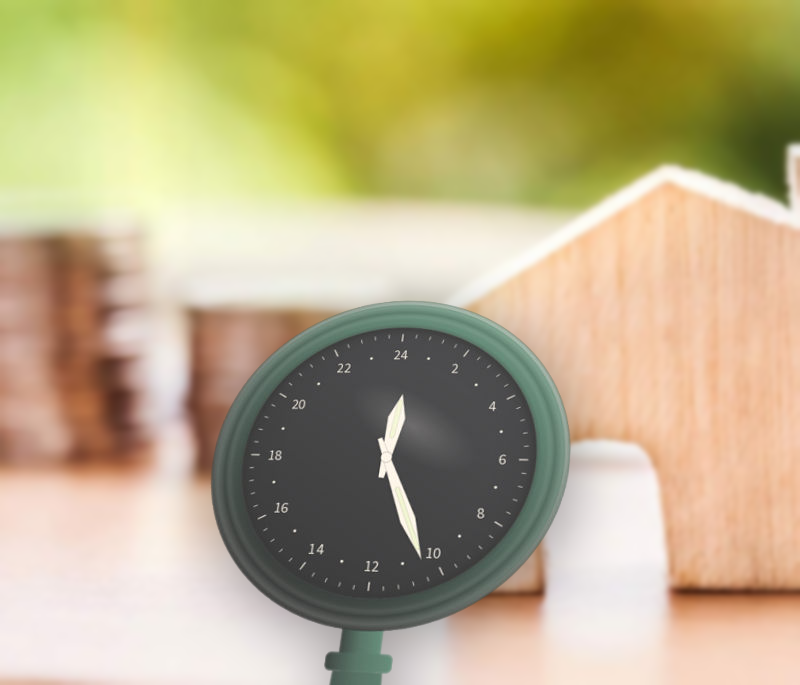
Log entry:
h=0 m=26
